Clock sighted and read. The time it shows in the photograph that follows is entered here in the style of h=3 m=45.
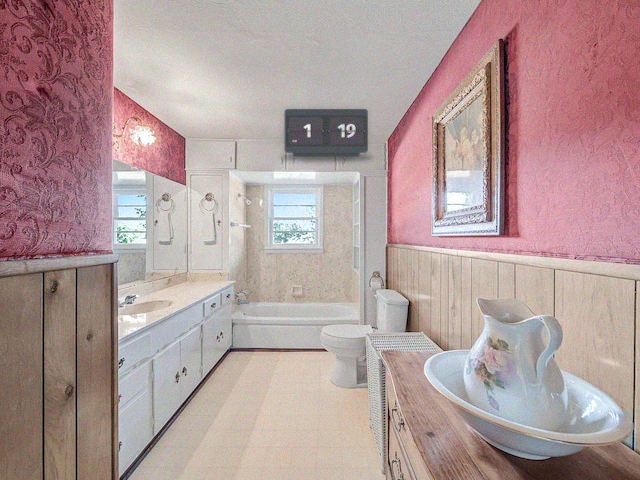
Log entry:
h=1 m=19
